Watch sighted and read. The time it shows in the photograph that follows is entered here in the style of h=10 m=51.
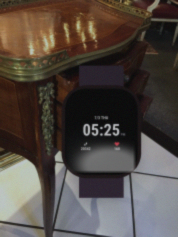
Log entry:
h=5 m=25
